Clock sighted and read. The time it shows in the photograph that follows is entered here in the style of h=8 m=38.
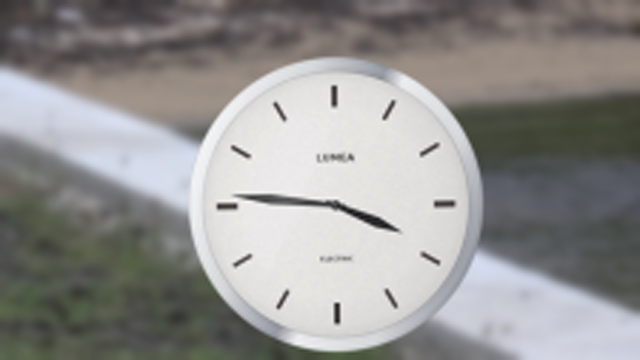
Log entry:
h=3 m=46
